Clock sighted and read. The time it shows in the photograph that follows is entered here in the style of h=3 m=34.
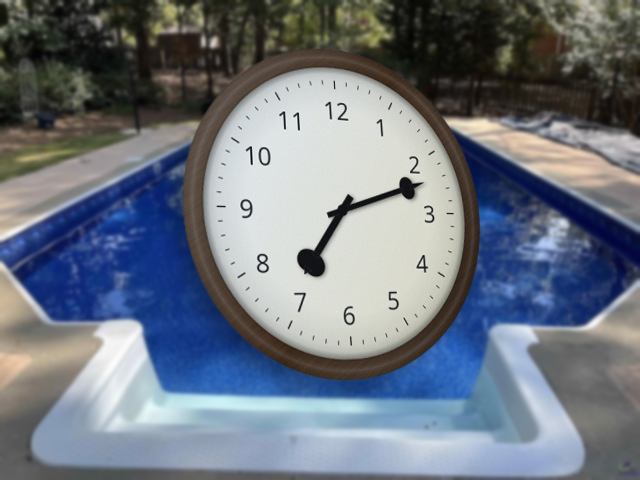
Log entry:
h=7 m=12
